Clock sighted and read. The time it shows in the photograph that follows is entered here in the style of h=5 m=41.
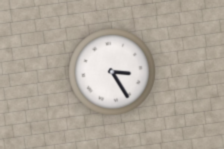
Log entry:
h=3 m=26
